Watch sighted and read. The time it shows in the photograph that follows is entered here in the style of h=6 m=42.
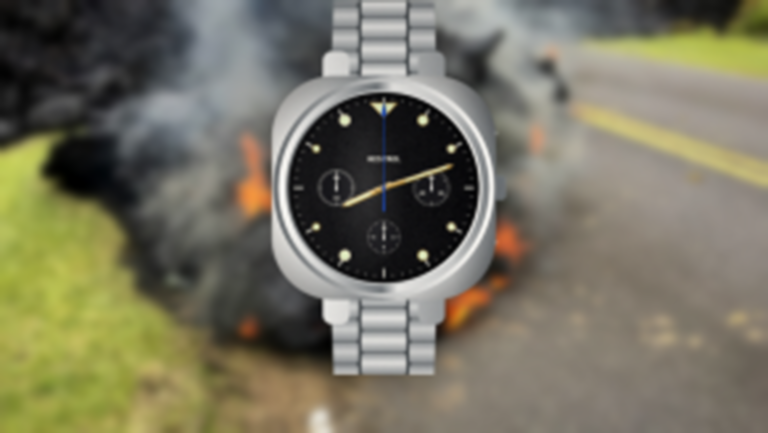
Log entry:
h=8 m=12
